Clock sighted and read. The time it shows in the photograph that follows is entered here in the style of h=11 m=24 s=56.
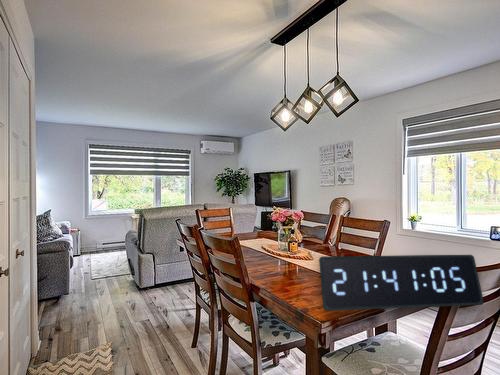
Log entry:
h=21 m=41 s=5
